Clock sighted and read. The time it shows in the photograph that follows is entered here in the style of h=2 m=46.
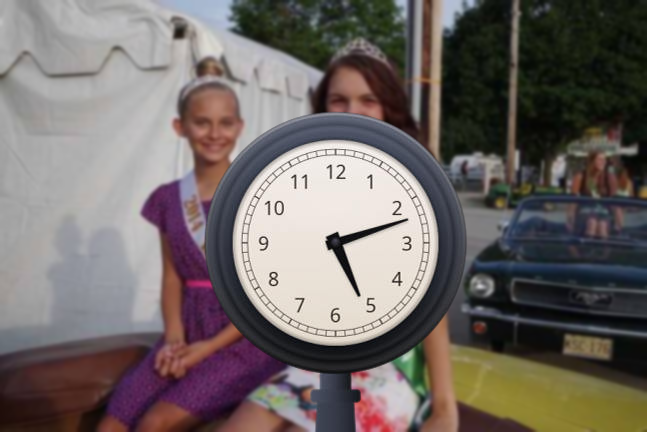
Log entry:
h=5 m=12
